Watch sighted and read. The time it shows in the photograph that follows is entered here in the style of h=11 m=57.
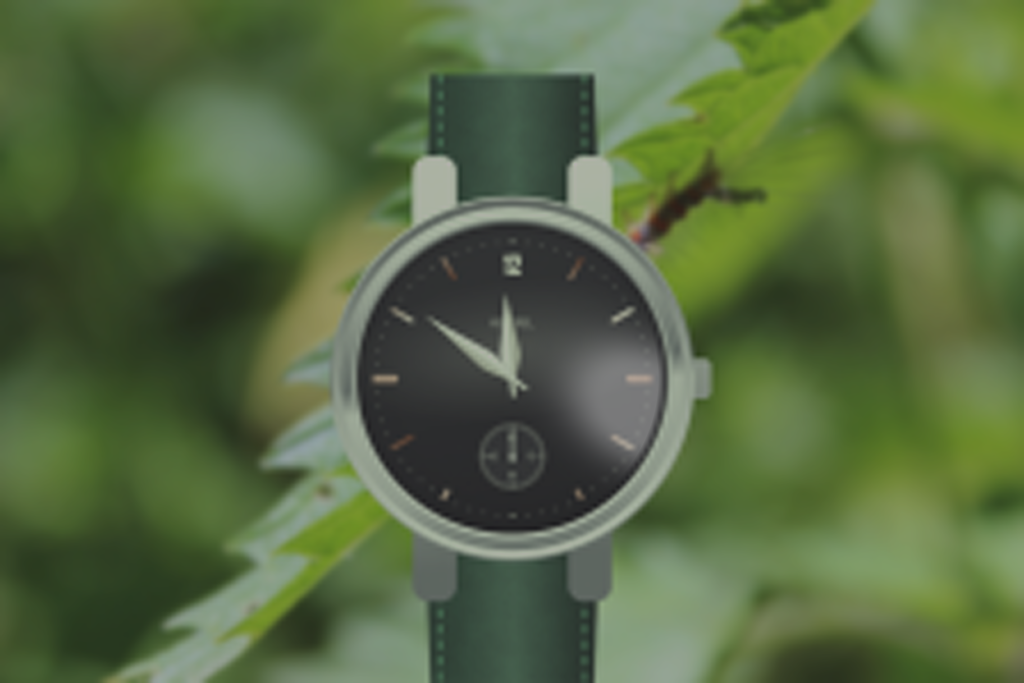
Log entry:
h=11 m=51
